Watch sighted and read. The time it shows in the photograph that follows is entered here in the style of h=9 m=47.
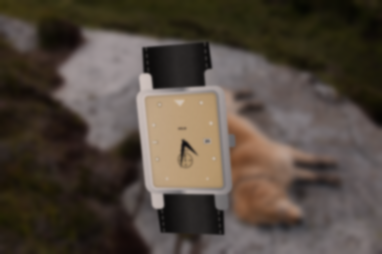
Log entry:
h=4 m=32
